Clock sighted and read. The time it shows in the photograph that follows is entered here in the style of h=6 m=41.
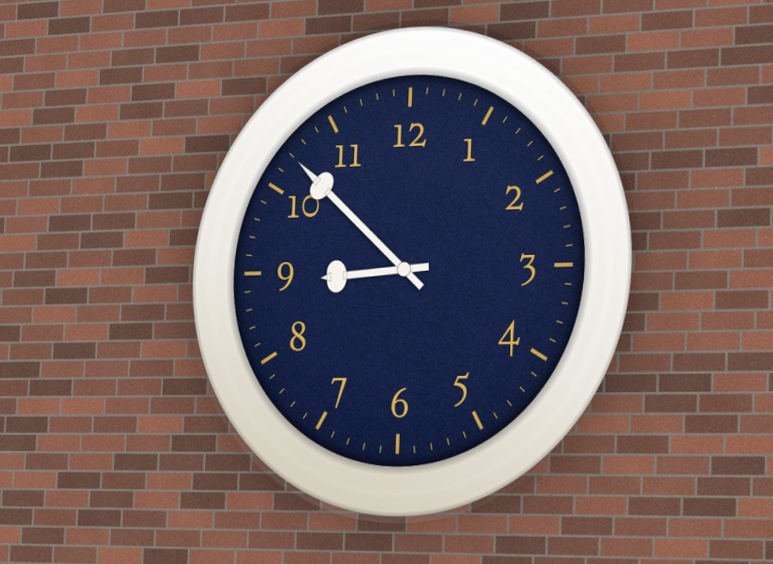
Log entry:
h=8 m=52
